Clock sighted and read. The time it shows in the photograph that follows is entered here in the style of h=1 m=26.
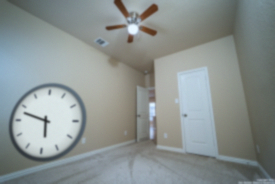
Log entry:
h=5 m=48
